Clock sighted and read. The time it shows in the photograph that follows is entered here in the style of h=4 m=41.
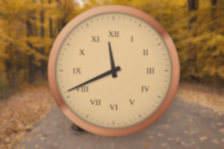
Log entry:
h=11 m=41
